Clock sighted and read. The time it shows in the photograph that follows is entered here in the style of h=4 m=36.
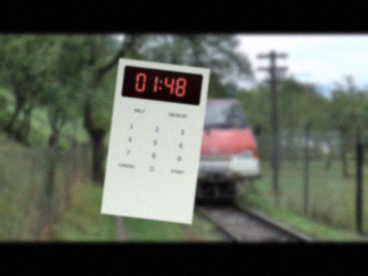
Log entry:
h=1 m=48
